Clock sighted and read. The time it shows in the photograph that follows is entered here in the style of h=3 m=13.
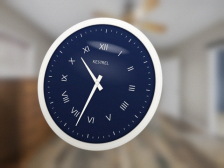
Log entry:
h=10 m=33
